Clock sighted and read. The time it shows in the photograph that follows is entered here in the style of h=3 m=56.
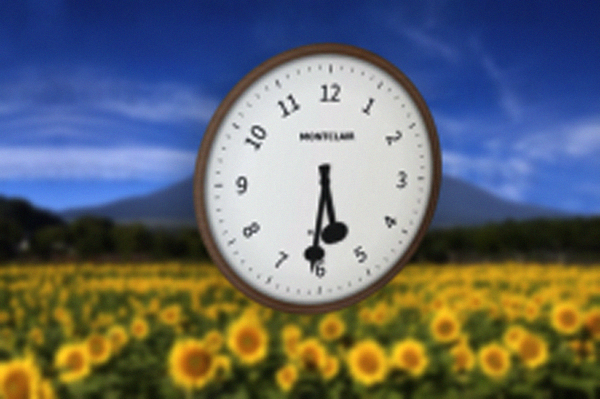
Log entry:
h=5 m=31
